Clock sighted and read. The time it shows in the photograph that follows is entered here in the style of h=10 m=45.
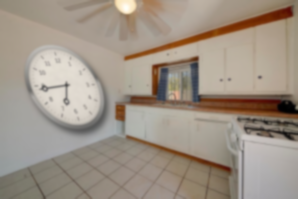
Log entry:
h=6 m=44
